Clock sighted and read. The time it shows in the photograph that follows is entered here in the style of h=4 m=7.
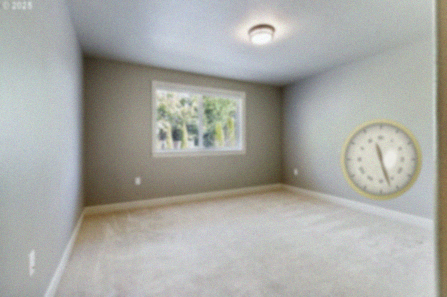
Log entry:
h=11 m=27
